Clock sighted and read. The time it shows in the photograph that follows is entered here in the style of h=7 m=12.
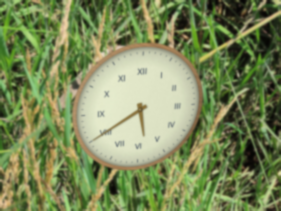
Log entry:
h=5 m=40
